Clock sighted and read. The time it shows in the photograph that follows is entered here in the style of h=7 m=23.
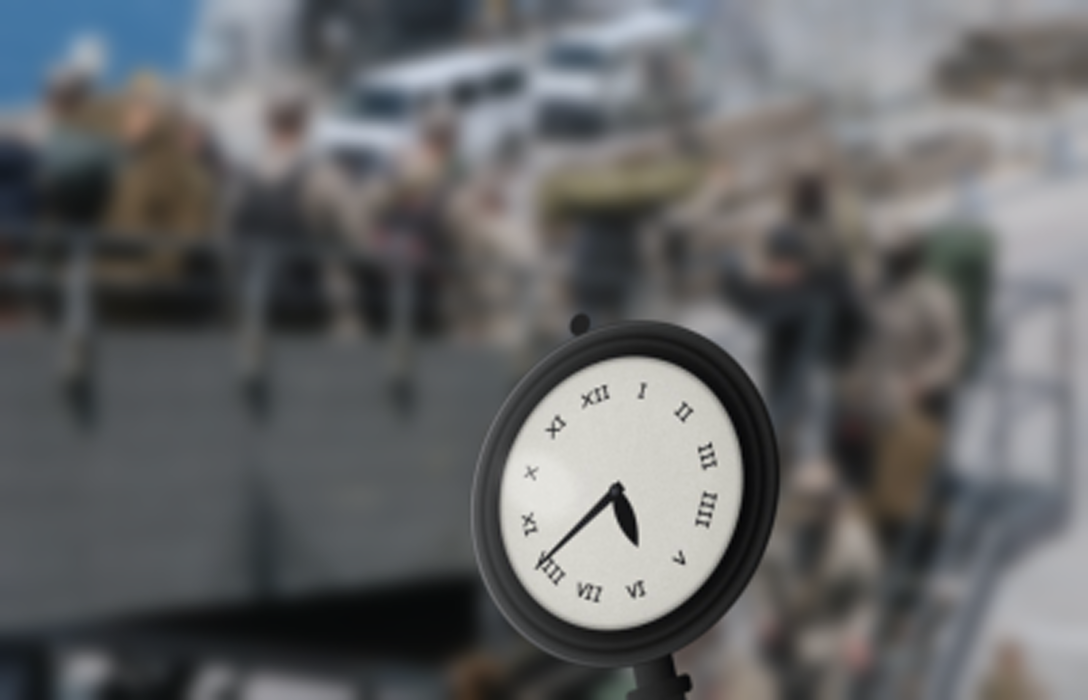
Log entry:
h=5 m=41
